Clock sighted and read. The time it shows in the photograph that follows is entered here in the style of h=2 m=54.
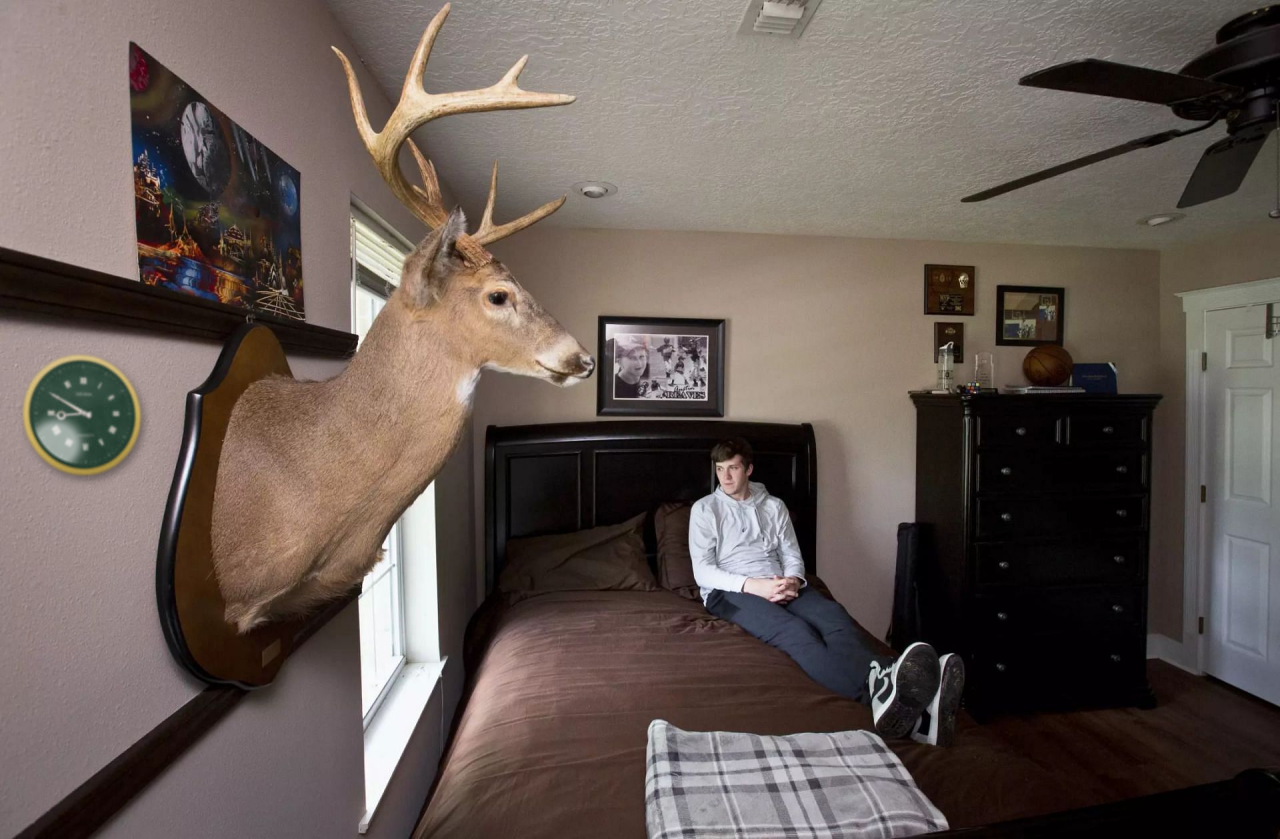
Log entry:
h=8 m=50
